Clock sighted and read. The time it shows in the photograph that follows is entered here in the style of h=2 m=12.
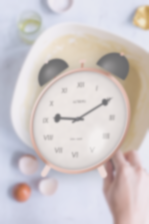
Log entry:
h=9 m=10
